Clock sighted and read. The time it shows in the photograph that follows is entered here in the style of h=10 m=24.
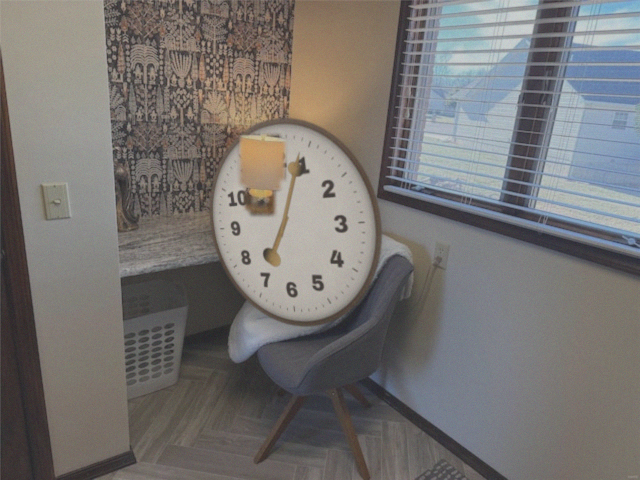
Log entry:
h=7 m=4
